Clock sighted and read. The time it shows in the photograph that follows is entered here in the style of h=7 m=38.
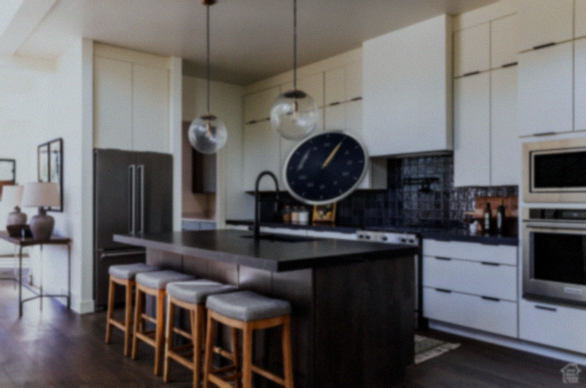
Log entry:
h=1 m=5
